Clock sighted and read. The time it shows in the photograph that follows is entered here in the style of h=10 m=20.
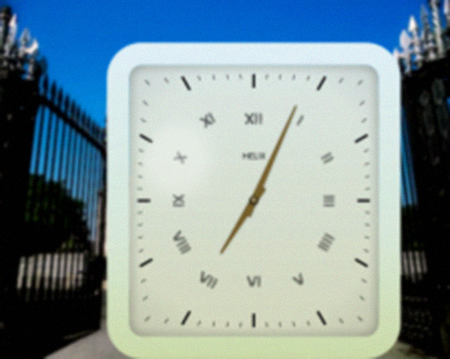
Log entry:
h=7 m=4
